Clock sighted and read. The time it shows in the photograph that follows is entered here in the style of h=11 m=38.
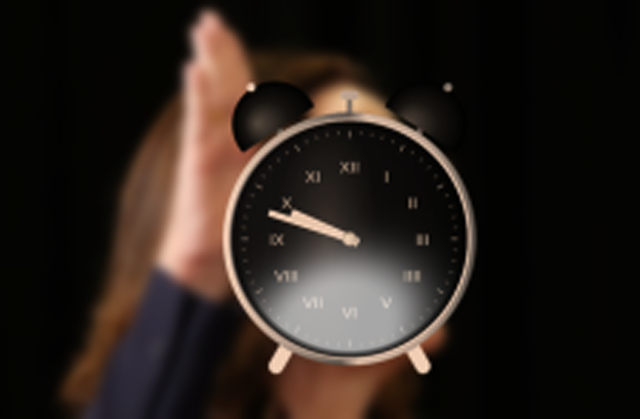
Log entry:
h=9 m=48
